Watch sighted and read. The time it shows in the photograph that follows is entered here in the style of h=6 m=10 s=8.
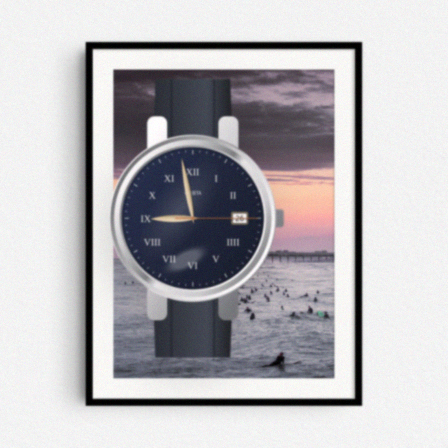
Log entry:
h=8 m=58 s=15
